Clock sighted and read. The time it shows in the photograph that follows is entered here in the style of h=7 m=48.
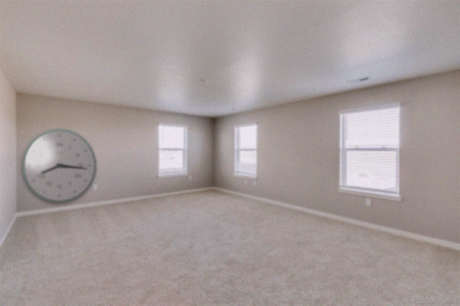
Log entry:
h=8 m=16
